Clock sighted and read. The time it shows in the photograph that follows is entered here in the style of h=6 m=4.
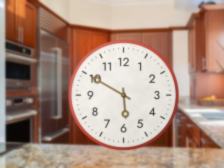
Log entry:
h=5 m=50
